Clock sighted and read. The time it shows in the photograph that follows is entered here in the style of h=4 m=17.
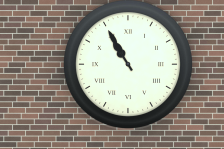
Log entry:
h=10 m=55
